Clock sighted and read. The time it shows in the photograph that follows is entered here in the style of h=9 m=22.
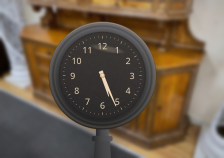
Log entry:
h=5 m=26
